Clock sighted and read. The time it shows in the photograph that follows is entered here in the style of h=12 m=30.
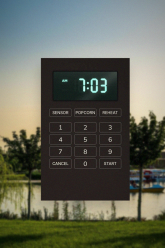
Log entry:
h=7 m=3
